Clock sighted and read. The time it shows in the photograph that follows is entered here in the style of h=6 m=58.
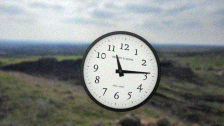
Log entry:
h=11 m=14
